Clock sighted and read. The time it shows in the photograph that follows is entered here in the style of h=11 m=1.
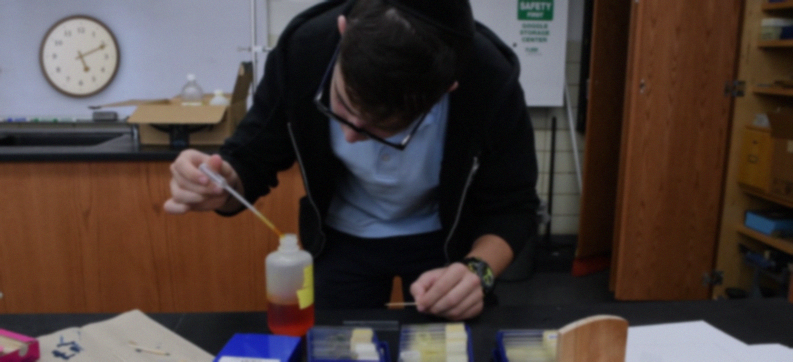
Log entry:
h=5 m=11
